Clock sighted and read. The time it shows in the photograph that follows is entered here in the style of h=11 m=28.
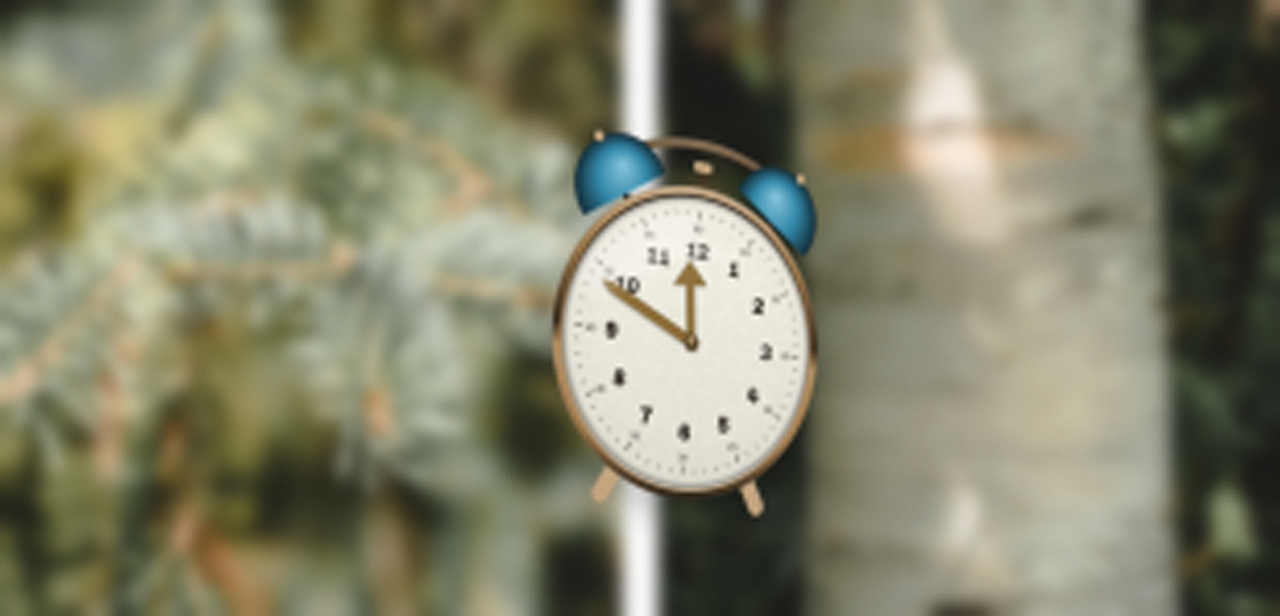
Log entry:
h=11 m=49
